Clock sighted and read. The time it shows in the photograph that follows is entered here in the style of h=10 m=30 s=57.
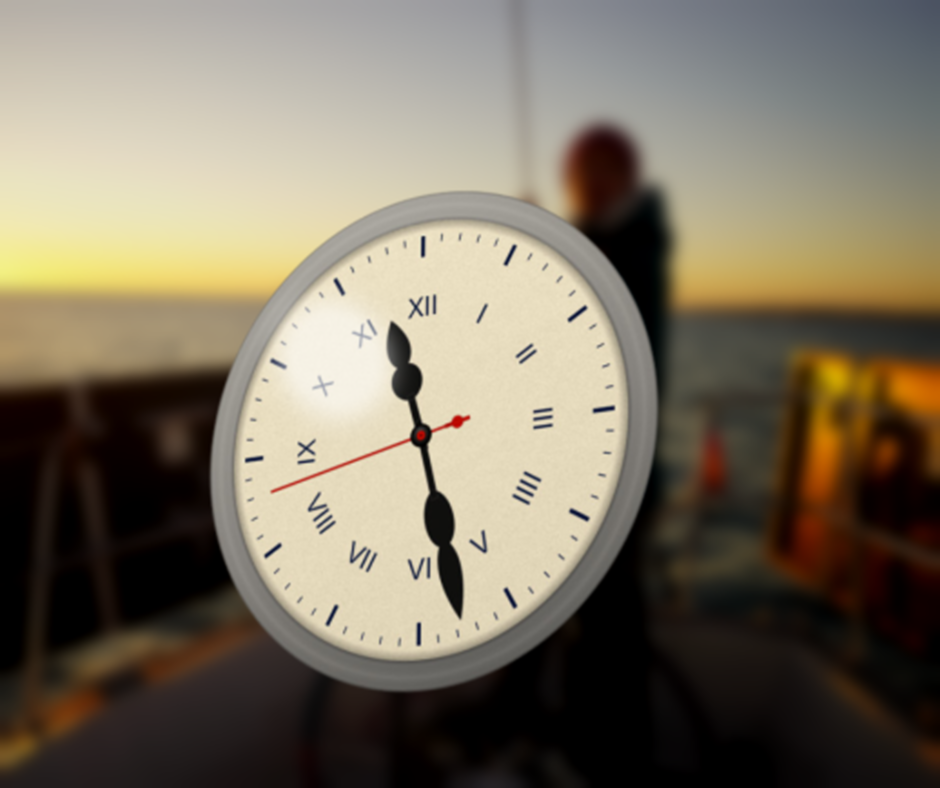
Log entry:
h=11 m=27 s=43
